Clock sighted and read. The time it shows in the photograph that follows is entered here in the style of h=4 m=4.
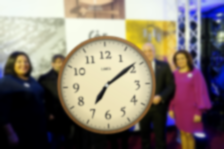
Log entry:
h=7 m=9
